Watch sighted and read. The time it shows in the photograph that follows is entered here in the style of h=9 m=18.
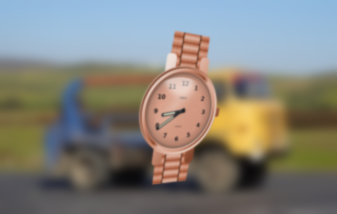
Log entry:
h=8 m=39
